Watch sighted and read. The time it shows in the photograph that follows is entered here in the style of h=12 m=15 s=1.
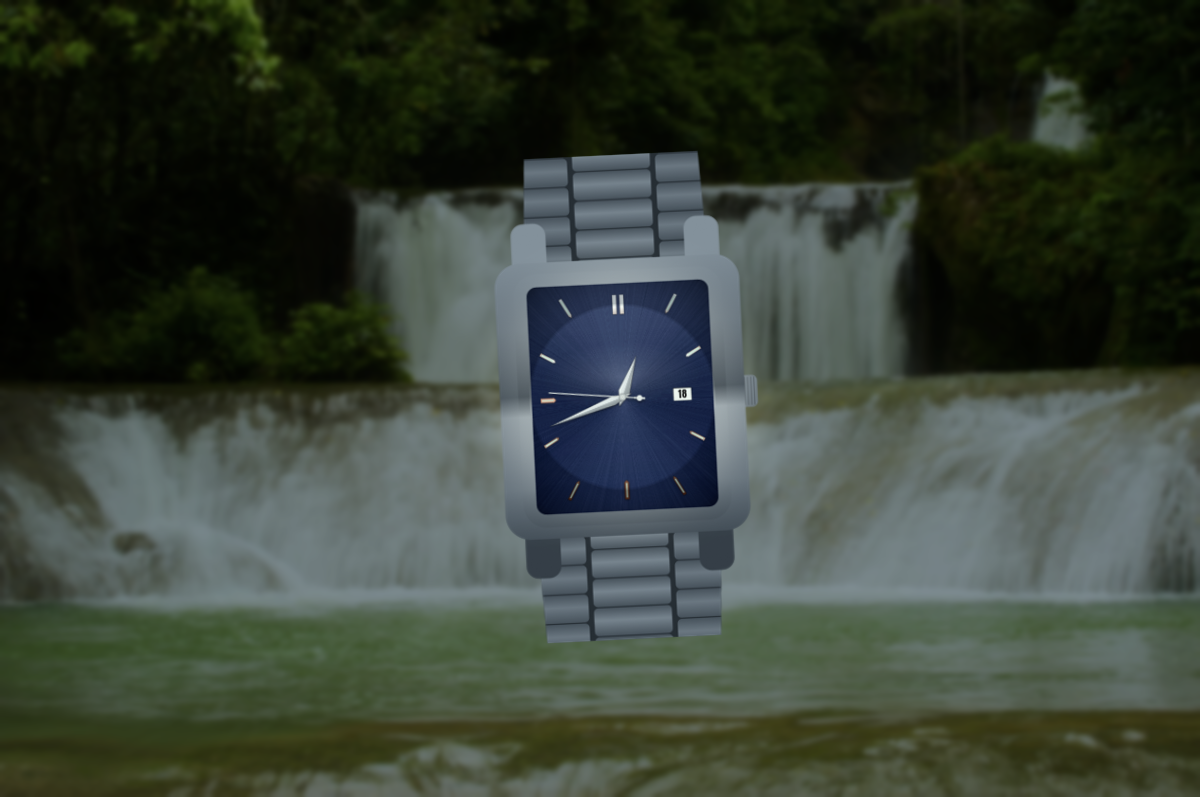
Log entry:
h=12 m=41 s=46
